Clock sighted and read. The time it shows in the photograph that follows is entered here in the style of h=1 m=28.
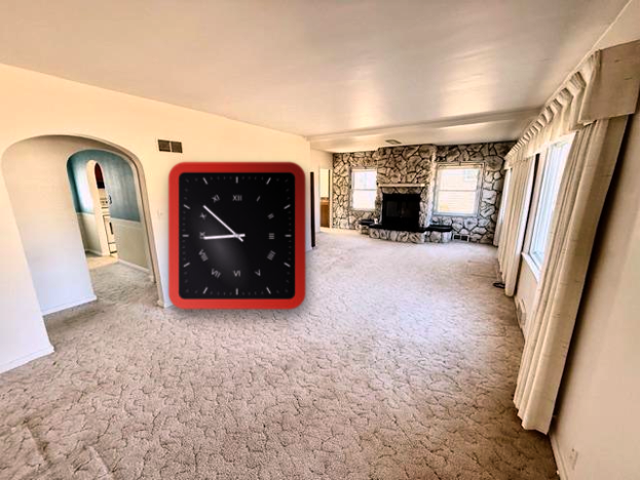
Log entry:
h=8 m=52
